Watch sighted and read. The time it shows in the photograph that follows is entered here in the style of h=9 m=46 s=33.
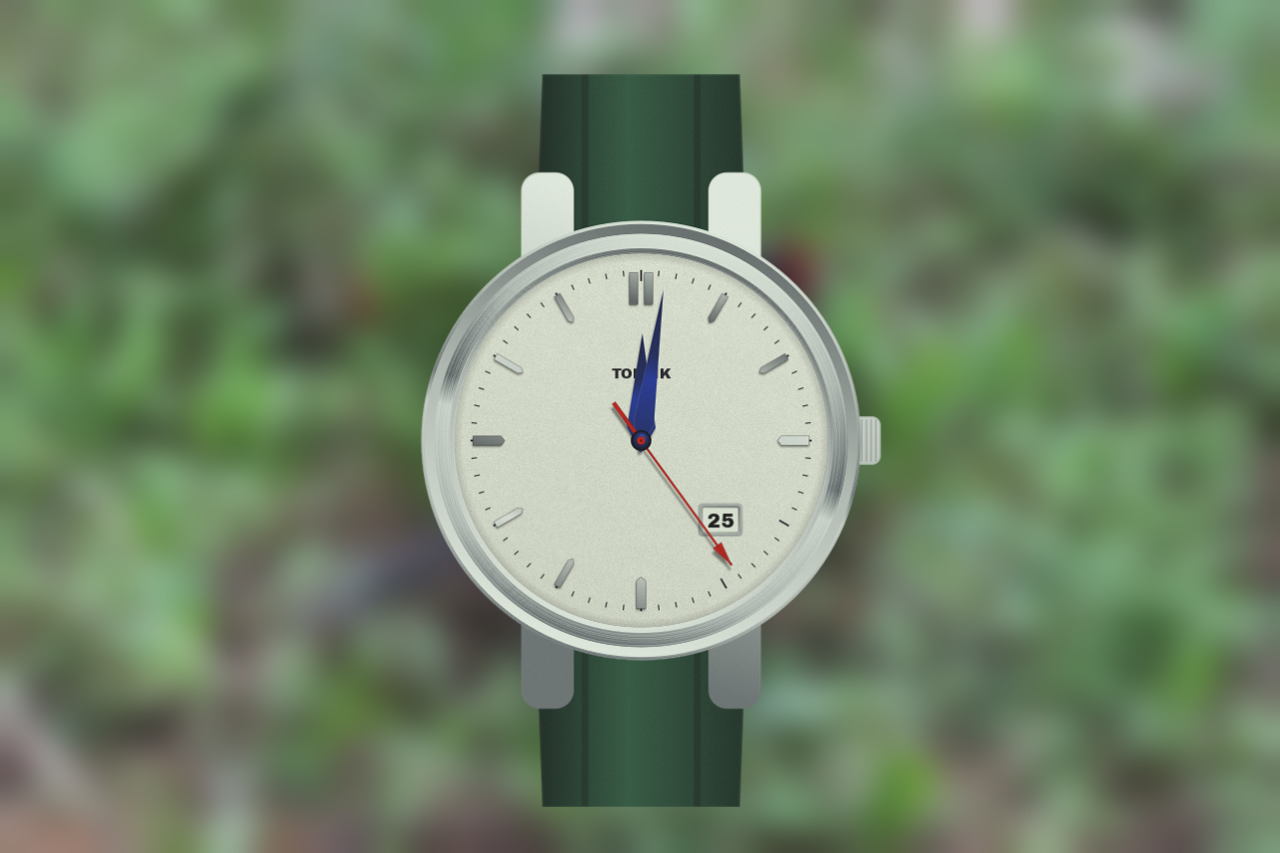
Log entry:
h=12 m=1 s=24
